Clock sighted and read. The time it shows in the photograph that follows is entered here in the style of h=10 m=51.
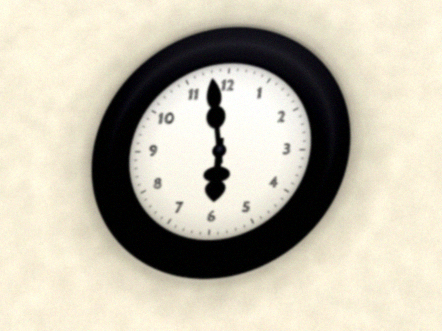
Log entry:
h=5 m=58
